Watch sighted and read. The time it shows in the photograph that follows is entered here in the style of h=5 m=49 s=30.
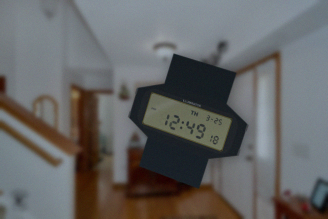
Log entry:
h=12 m=49 s=18
